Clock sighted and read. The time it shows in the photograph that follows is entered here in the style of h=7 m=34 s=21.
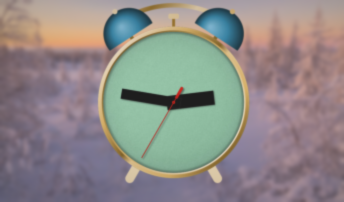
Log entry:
h=2 m=46 s=35
